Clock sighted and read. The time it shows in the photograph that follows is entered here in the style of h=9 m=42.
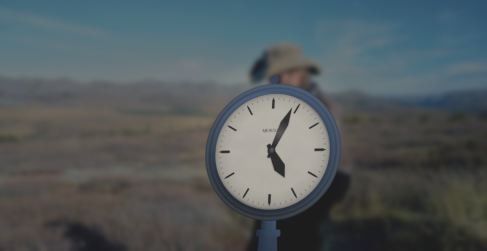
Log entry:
h=5 m=4
